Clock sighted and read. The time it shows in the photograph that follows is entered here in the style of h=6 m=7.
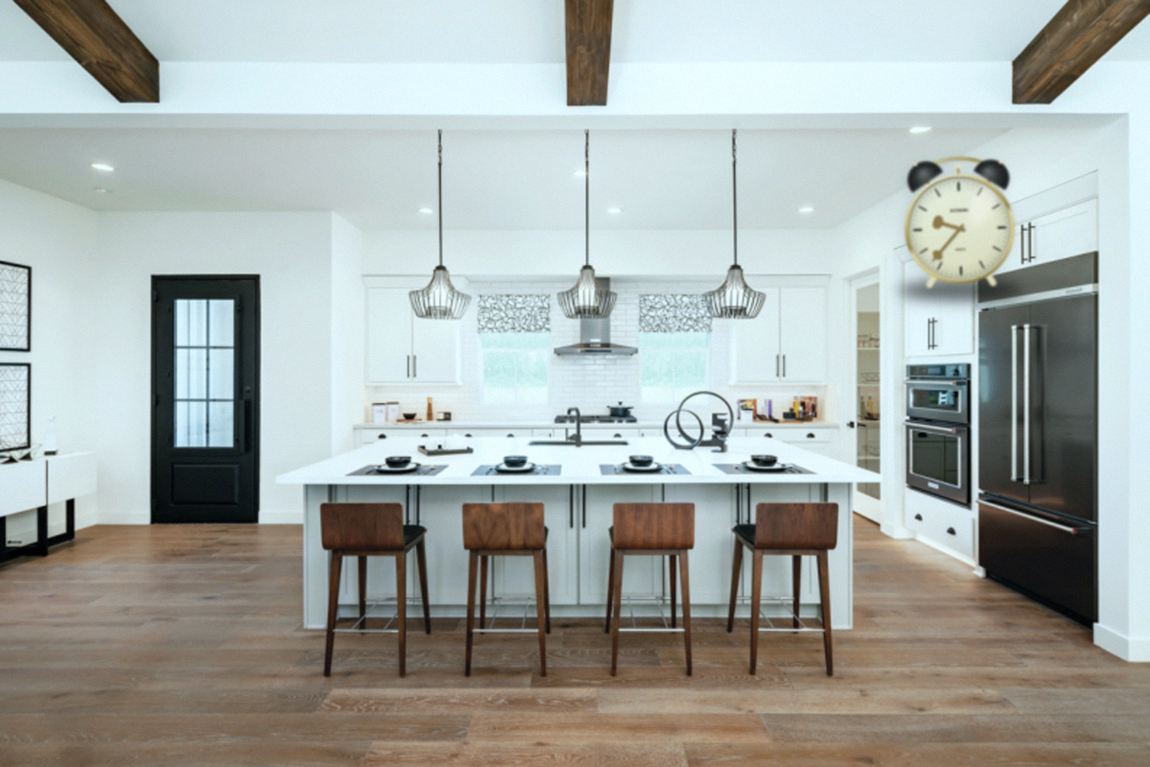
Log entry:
h=9 m=37
